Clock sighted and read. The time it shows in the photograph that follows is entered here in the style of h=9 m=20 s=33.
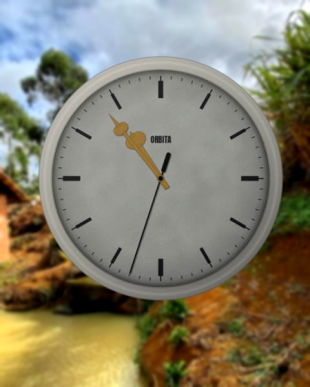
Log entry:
h=10 m=53 s=33
